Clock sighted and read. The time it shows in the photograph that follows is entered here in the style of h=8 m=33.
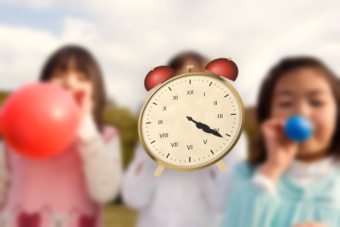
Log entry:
h=4 m=21
